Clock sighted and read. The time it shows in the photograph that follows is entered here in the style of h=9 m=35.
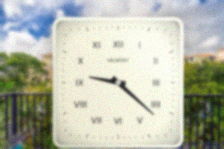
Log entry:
h=9 m=22
